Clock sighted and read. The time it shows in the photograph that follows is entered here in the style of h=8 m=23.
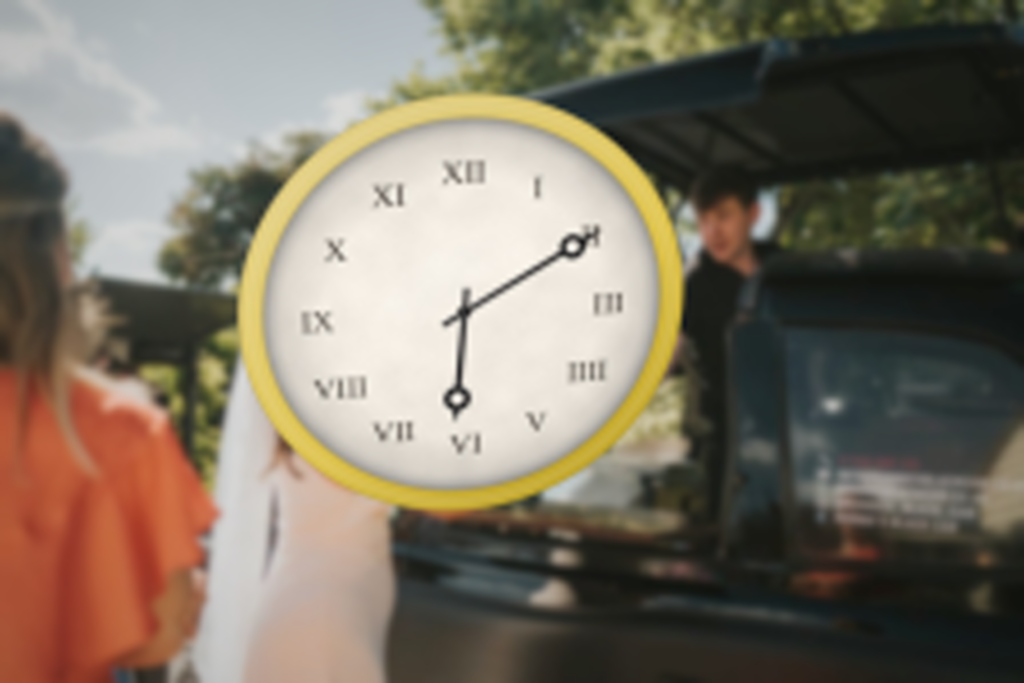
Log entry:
h=6 m=10
